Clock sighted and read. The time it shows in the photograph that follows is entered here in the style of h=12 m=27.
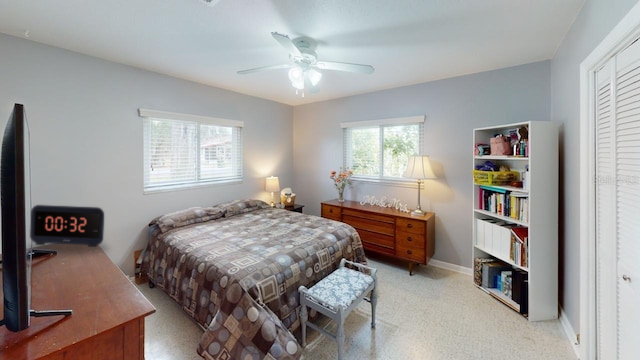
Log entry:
h=0 m=32
